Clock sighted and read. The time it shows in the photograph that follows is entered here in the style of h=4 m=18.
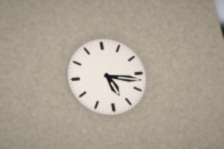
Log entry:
h=5 m=17
